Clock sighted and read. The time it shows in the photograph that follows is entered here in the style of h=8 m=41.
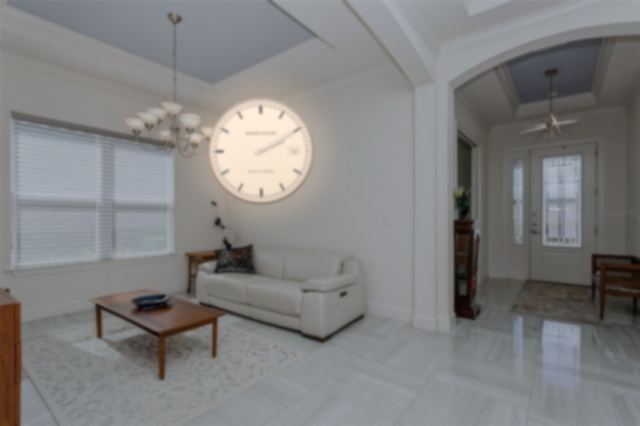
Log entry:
h=2 m=10
